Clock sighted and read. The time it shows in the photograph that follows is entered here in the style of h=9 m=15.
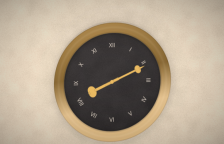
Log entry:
h=8 m=11
